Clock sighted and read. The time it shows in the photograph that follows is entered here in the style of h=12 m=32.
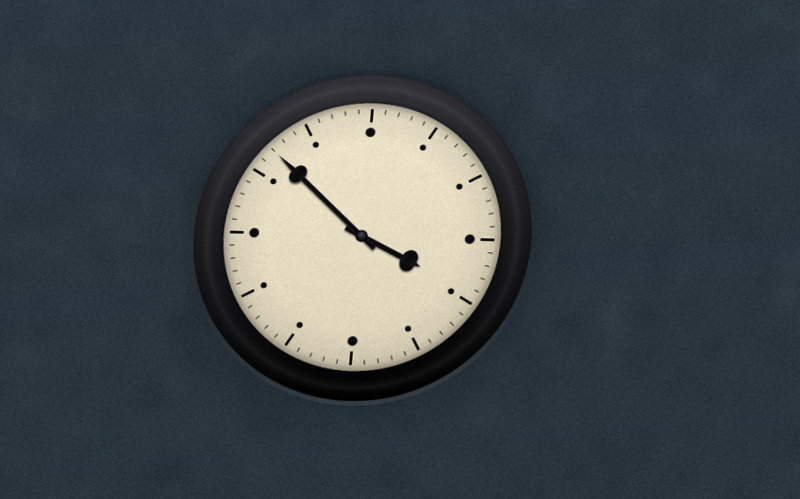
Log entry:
h=3 m=52
